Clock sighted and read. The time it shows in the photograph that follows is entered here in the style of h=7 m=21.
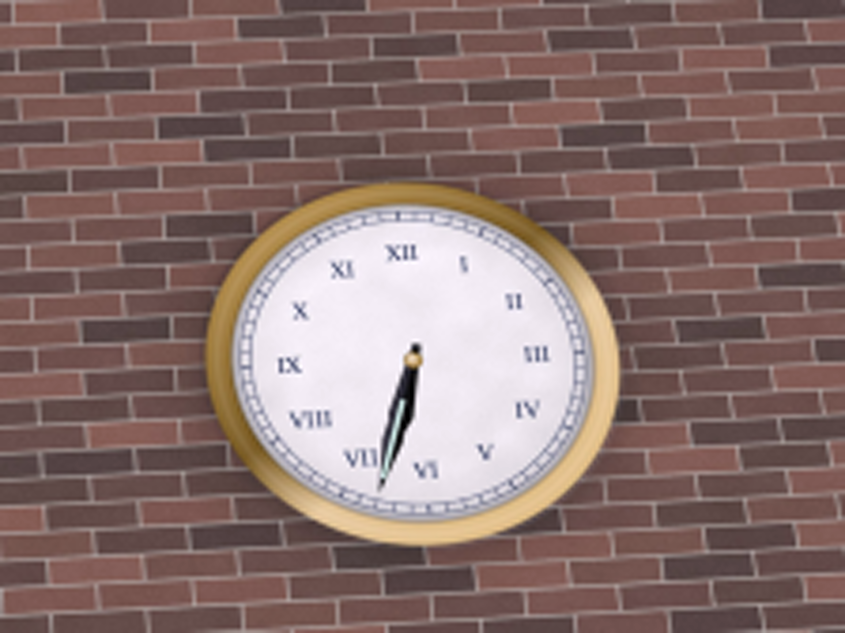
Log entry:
h=6 m=33
